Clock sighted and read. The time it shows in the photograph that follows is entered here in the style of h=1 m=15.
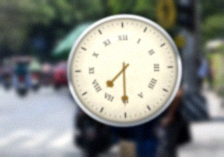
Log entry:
h=7 m=30
